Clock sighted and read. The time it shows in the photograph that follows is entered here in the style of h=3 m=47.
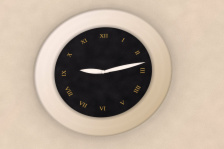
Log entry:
h=9 m=13
